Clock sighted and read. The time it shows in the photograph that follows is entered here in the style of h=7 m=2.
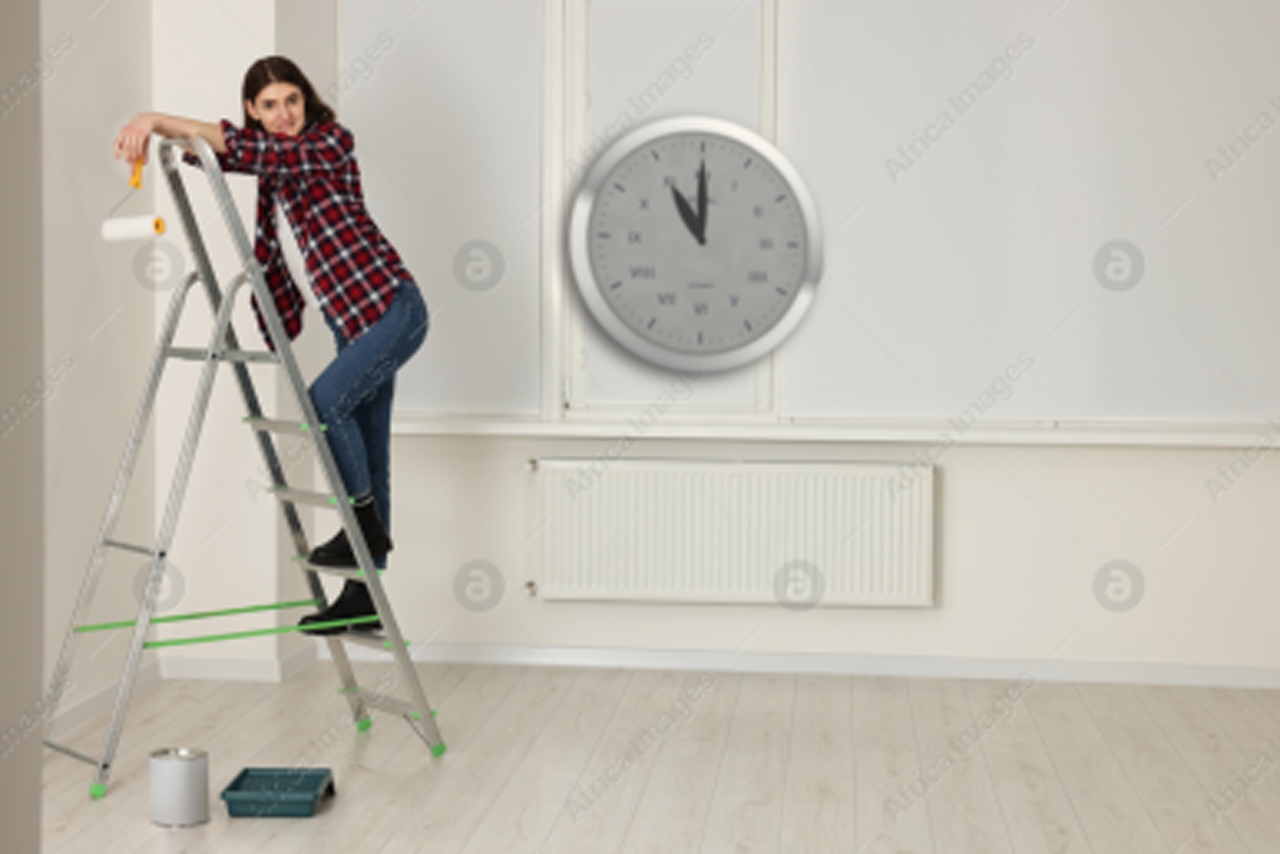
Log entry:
h=11 m=0
